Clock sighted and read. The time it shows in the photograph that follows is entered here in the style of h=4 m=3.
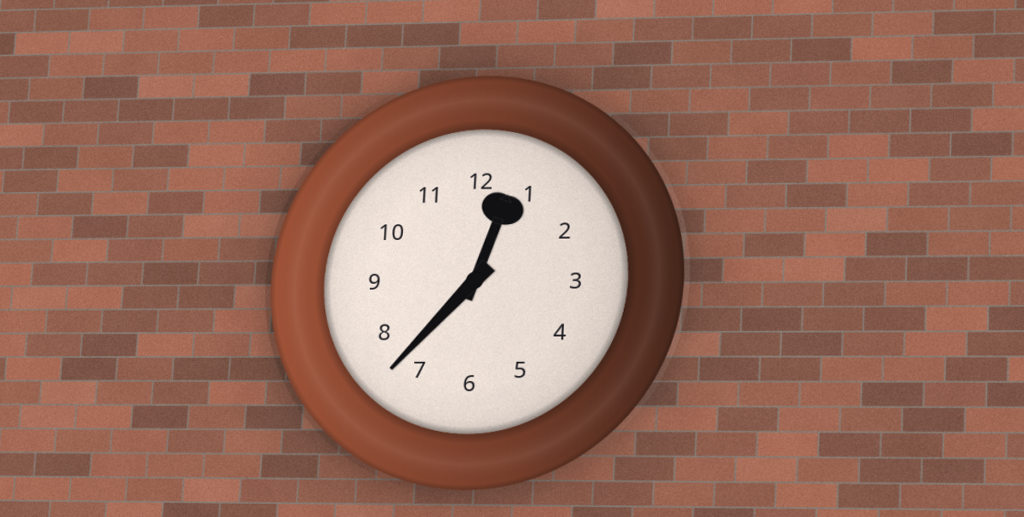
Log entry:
h=12 m=37
